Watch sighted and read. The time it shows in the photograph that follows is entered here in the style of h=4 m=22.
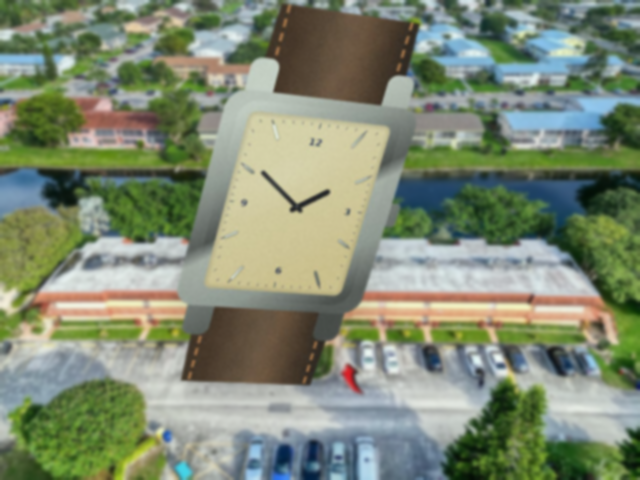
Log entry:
h=1 m=51
